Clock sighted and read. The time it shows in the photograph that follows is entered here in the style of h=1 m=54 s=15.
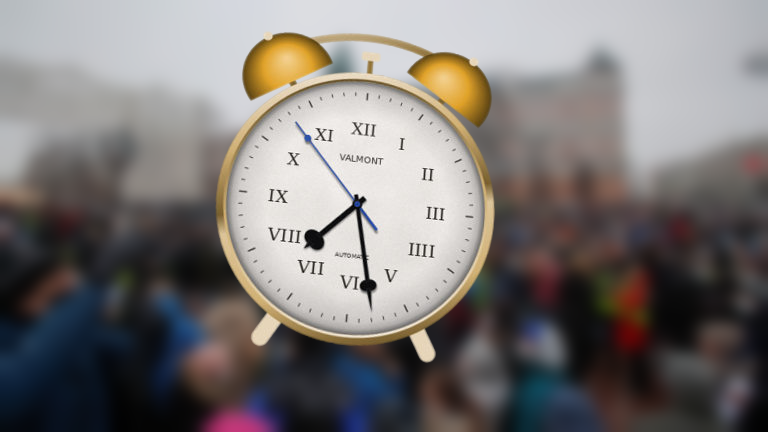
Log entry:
h=7 m=27 s=53
